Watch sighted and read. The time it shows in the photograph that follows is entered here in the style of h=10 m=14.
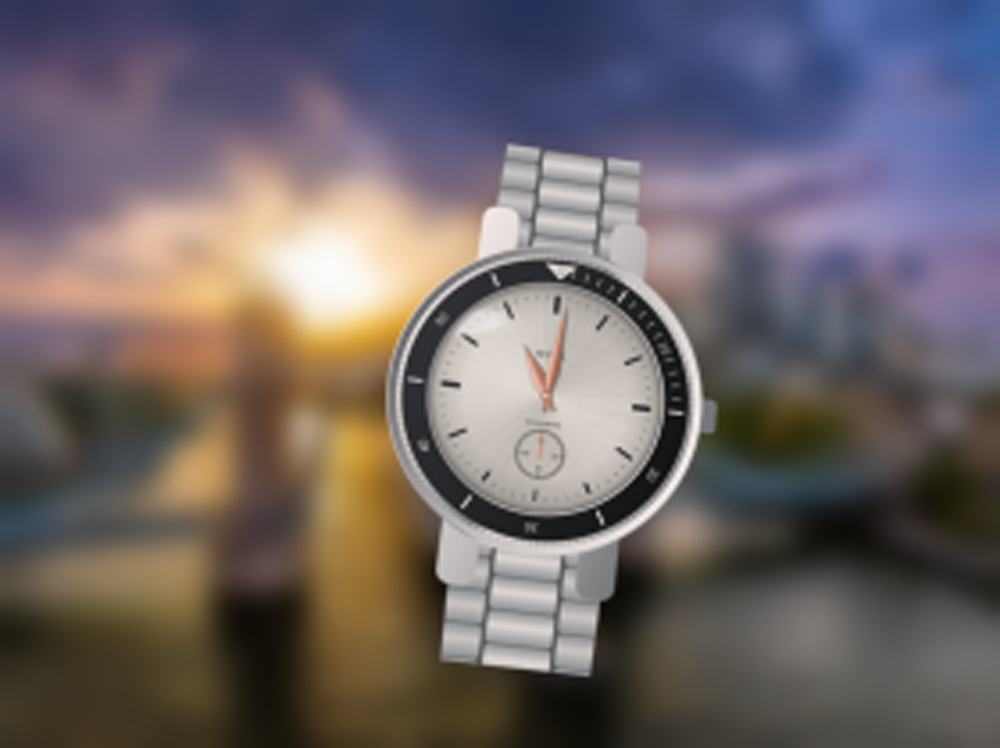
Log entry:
h=11 m=1
